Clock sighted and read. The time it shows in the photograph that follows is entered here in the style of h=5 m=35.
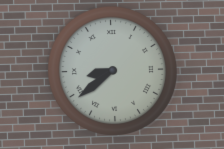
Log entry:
h=8 m=39
